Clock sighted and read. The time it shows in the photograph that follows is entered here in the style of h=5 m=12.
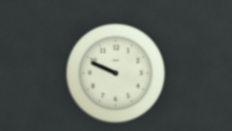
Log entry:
h=9 m=49
